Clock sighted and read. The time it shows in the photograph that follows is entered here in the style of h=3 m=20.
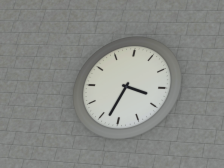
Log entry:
h=3 m=33
